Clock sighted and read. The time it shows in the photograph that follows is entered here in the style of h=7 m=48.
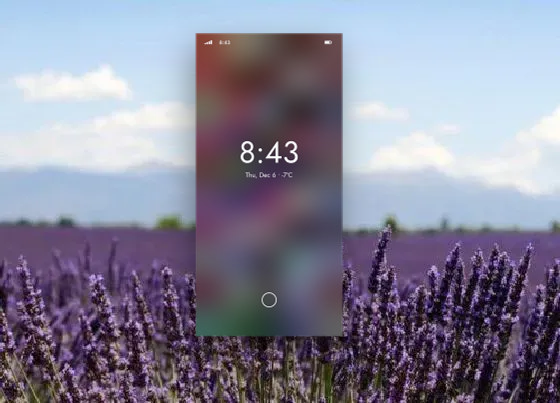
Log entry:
h=8 m=43
